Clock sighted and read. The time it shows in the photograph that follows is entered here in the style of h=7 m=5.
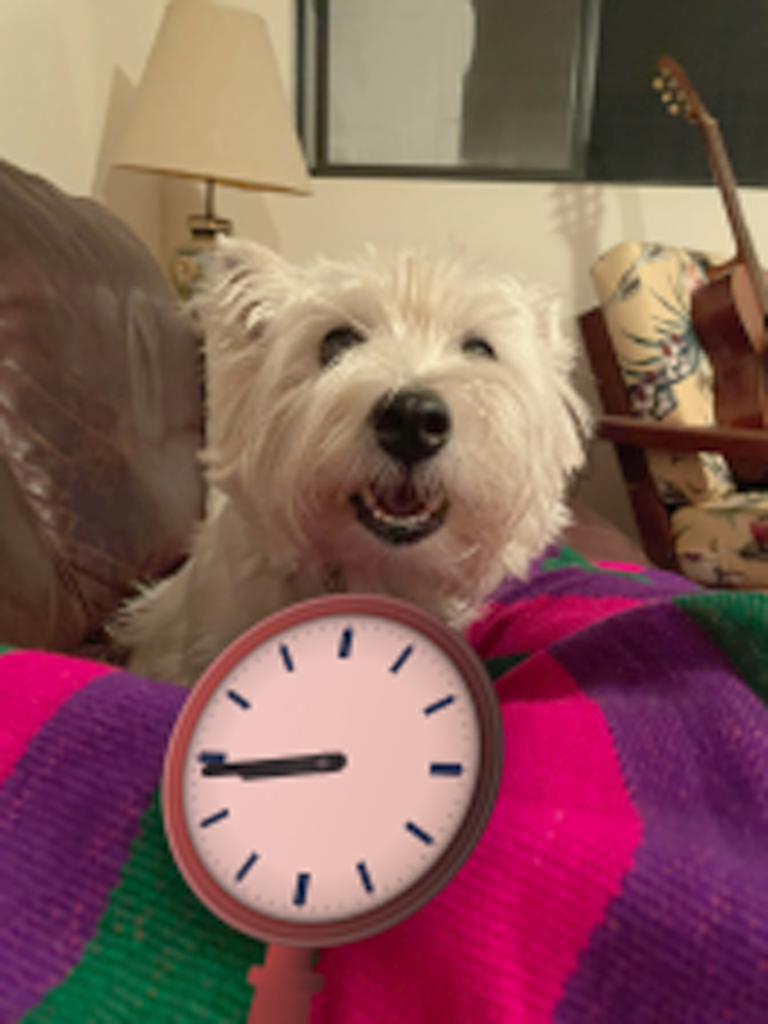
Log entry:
h=8 m=44
